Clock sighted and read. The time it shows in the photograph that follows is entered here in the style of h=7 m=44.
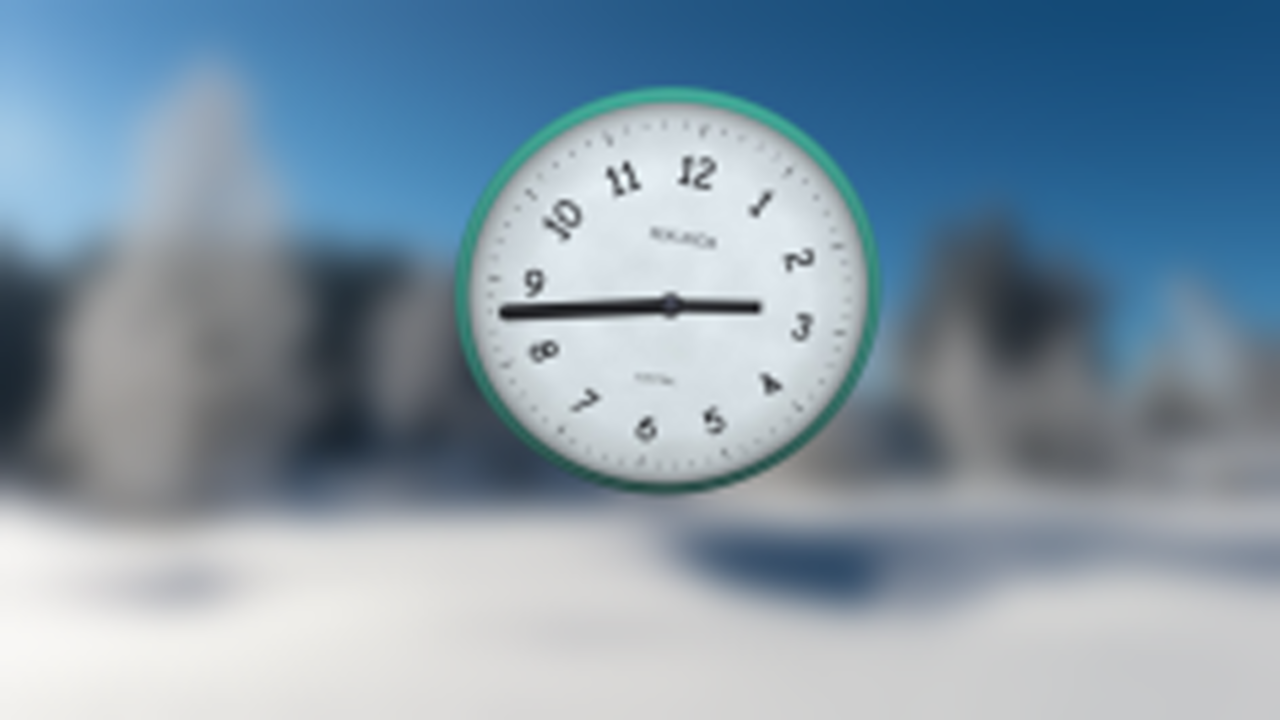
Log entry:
h=2 m=43
